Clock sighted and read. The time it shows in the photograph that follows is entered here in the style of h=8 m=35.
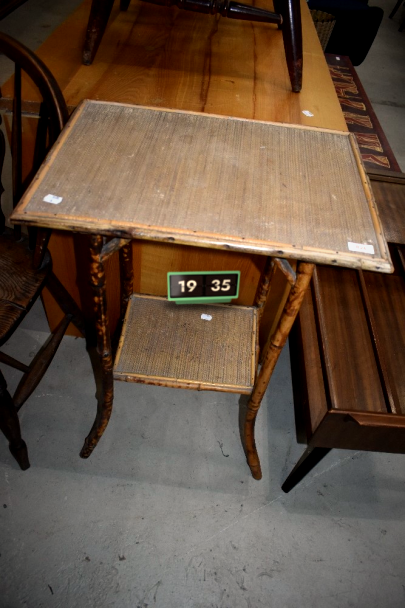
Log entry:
h=19 m=35
